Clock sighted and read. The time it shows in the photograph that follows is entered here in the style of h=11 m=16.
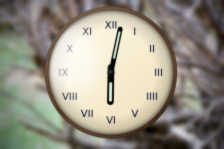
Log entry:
h=6 m=2
